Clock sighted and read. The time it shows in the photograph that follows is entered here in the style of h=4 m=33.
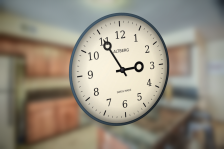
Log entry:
h=2 m=55
